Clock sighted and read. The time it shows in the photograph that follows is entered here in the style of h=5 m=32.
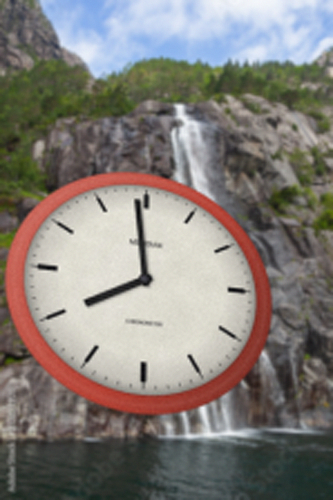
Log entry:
h=7 m=59
